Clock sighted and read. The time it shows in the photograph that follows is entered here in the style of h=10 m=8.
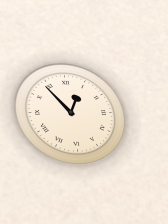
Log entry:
h=12 m=54
